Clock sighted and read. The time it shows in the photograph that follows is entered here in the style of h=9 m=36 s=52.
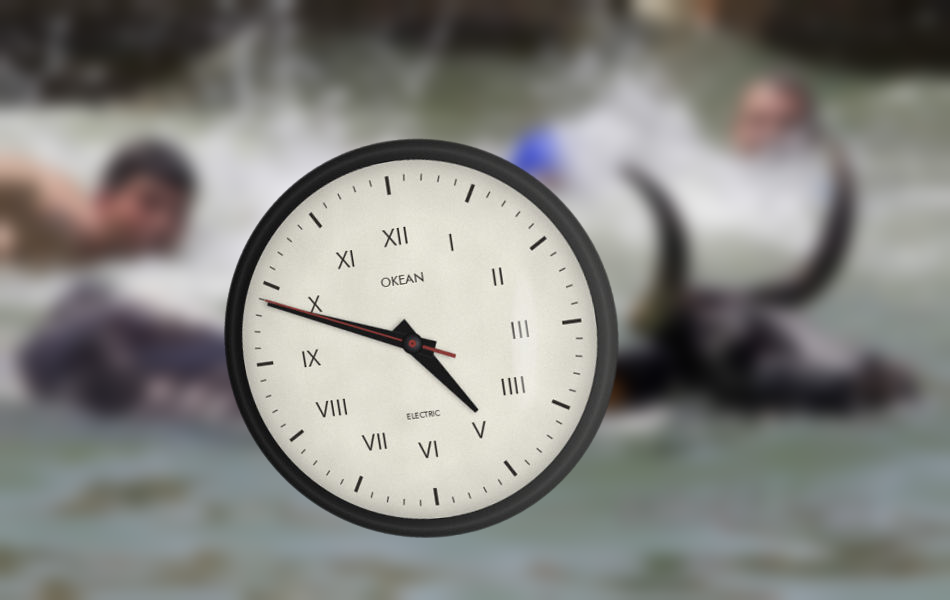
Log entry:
h=4 m=48 s=49
